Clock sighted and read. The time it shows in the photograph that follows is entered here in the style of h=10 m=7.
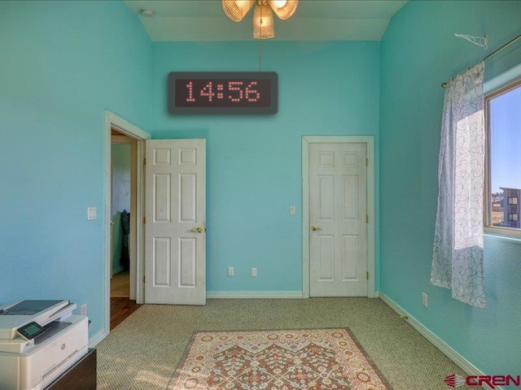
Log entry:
h=14 m=56
